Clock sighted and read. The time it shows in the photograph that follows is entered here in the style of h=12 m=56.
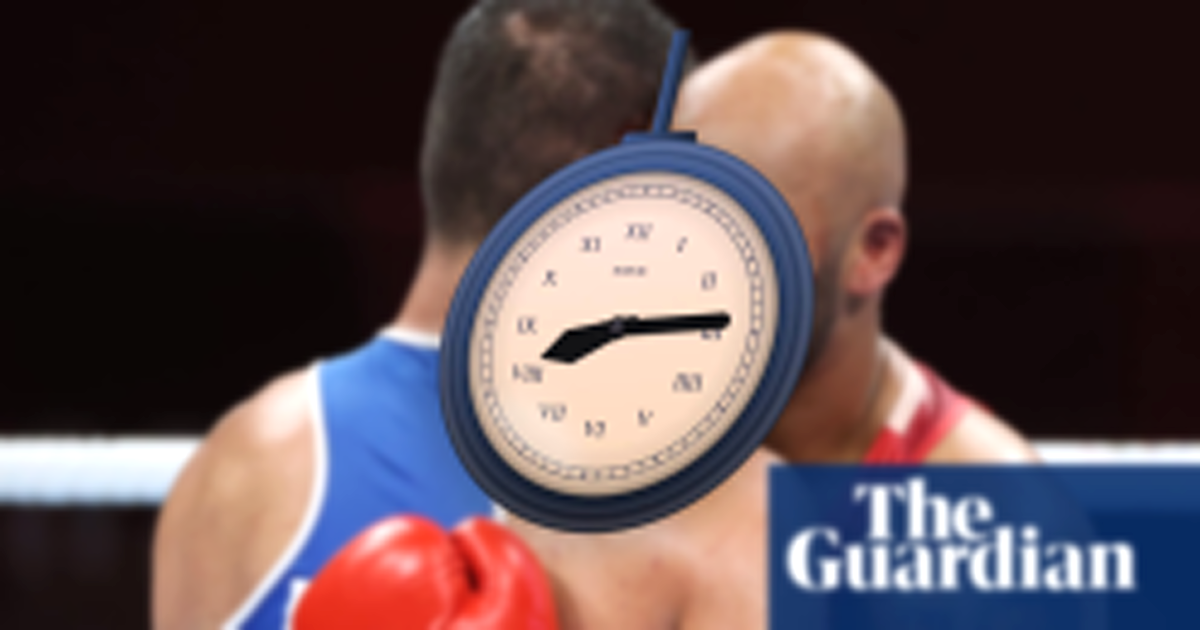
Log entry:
h=8 m=14
